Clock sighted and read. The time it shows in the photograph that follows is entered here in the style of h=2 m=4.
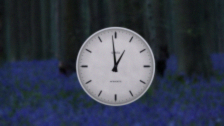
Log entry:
h=12 m=59
